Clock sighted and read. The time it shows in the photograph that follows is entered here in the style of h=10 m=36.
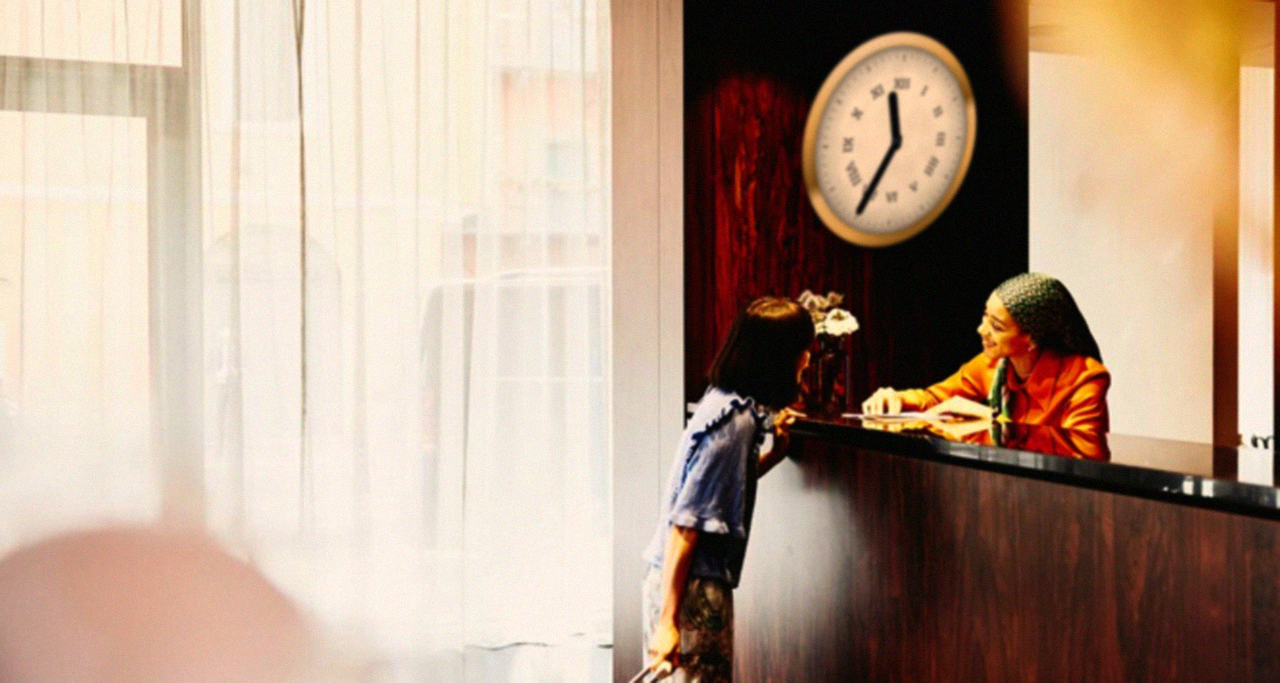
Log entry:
h=11 m=35
